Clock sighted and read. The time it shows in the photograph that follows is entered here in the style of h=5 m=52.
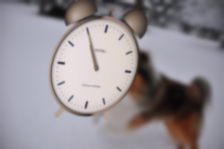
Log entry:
h=10 m=55
